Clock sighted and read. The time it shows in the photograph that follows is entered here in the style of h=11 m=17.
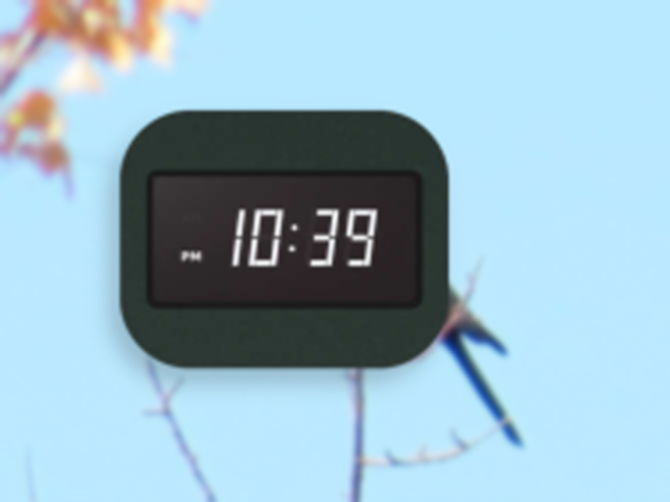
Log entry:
h=10 m=39
